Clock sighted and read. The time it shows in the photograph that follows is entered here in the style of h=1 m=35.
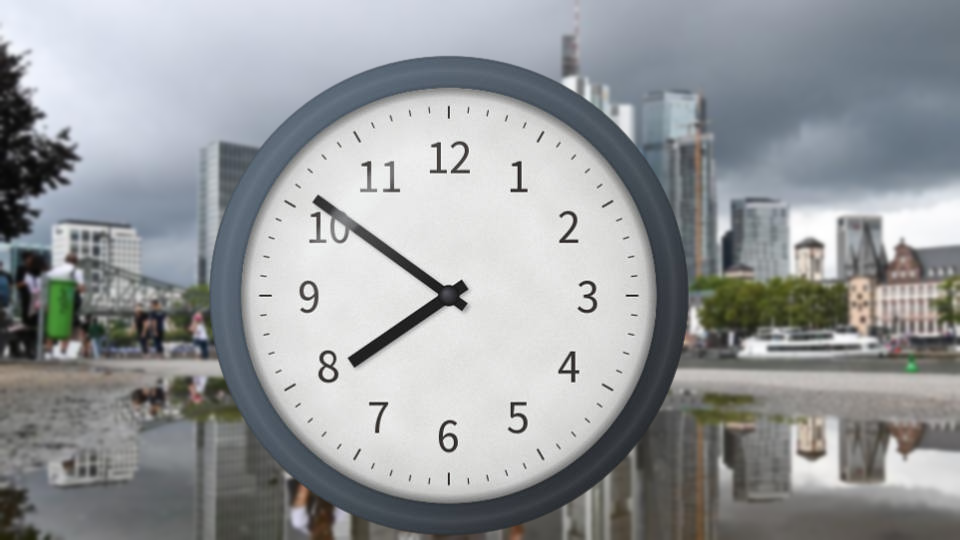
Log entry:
h=7 m=51
